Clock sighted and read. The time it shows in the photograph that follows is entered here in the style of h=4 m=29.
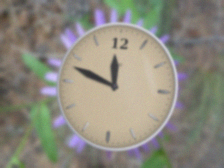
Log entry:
h=11 m=48
